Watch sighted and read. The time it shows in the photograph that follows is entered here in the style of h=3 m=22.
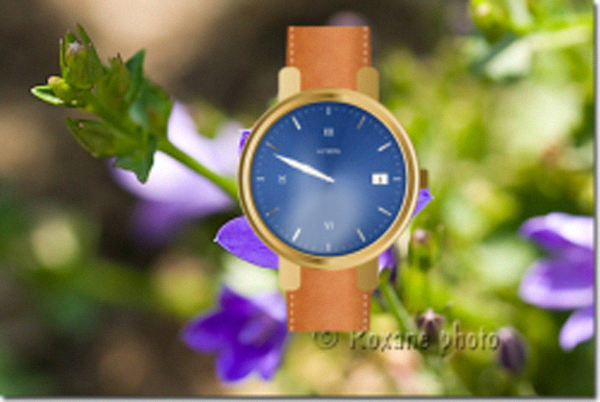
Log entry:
h=9 m=49
